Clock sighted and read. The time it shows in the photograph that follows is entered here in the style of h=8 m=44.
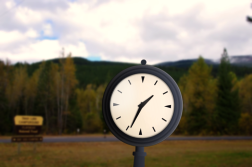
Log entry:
h=1 m=34
